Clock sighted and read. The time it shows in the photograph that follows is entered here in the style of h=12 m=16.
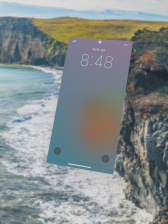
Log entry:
h=8 m=48
